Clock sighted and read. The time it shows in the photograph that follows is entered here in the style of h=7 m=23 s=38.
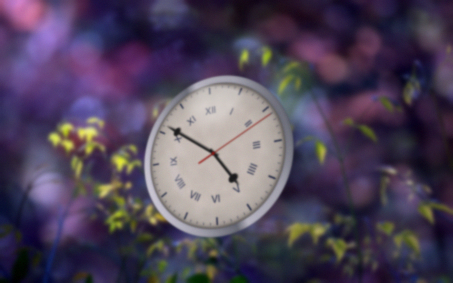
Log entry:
h=4 m=51 s=11
